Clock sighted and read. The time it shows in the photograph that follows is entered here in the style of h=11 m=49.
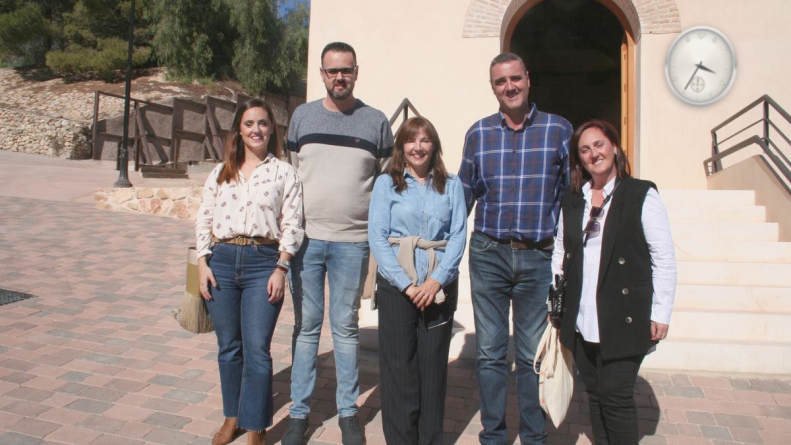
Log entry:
h=3 m=35
